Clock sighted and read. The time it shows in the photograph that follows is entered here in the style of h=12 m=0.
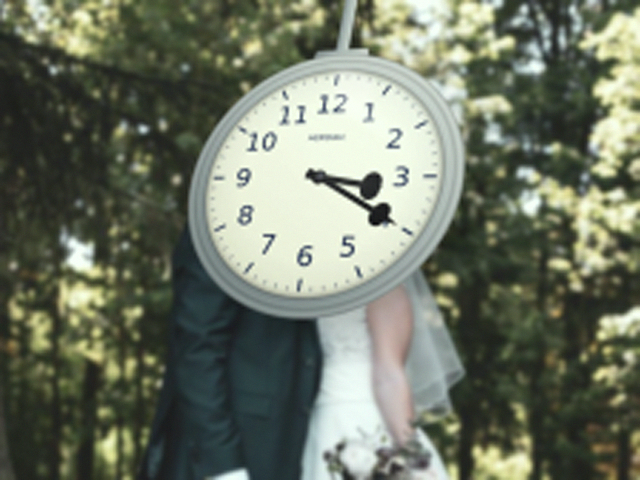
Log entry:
h=3 m=20
